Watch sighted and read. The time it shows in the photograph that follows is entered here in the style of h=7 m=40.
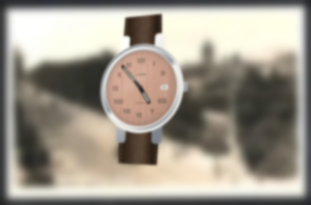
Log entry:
h=4 m=53
